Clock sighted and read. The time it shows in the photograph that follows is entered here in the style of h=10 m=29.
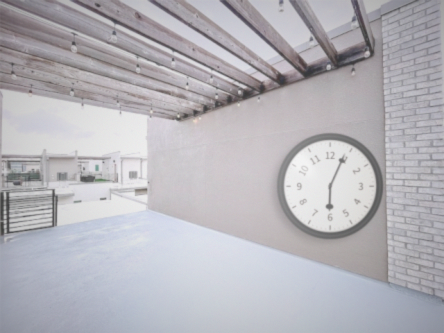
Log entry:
h=6 m=4
